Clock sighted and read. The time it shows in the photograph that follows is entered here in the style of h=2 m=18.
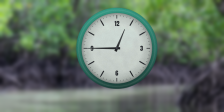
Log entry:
h=12 m=45
